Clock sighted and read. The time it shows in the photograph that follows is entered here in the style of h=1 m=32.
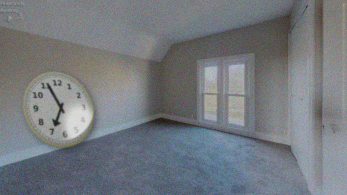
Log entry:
h=6 m=56
